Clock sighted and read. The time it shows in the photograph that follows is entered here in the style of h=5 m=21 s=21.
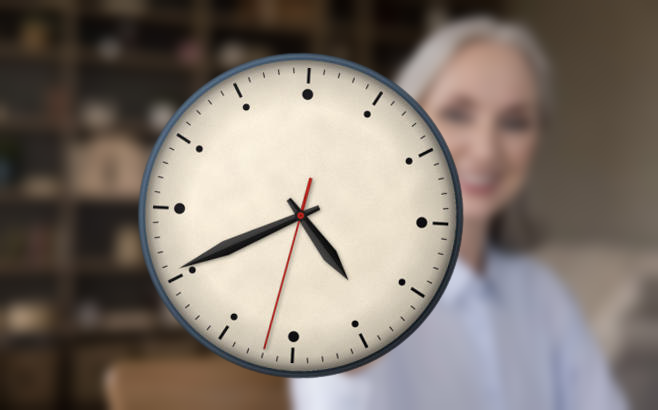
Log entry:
h=4 m=40 s=32
